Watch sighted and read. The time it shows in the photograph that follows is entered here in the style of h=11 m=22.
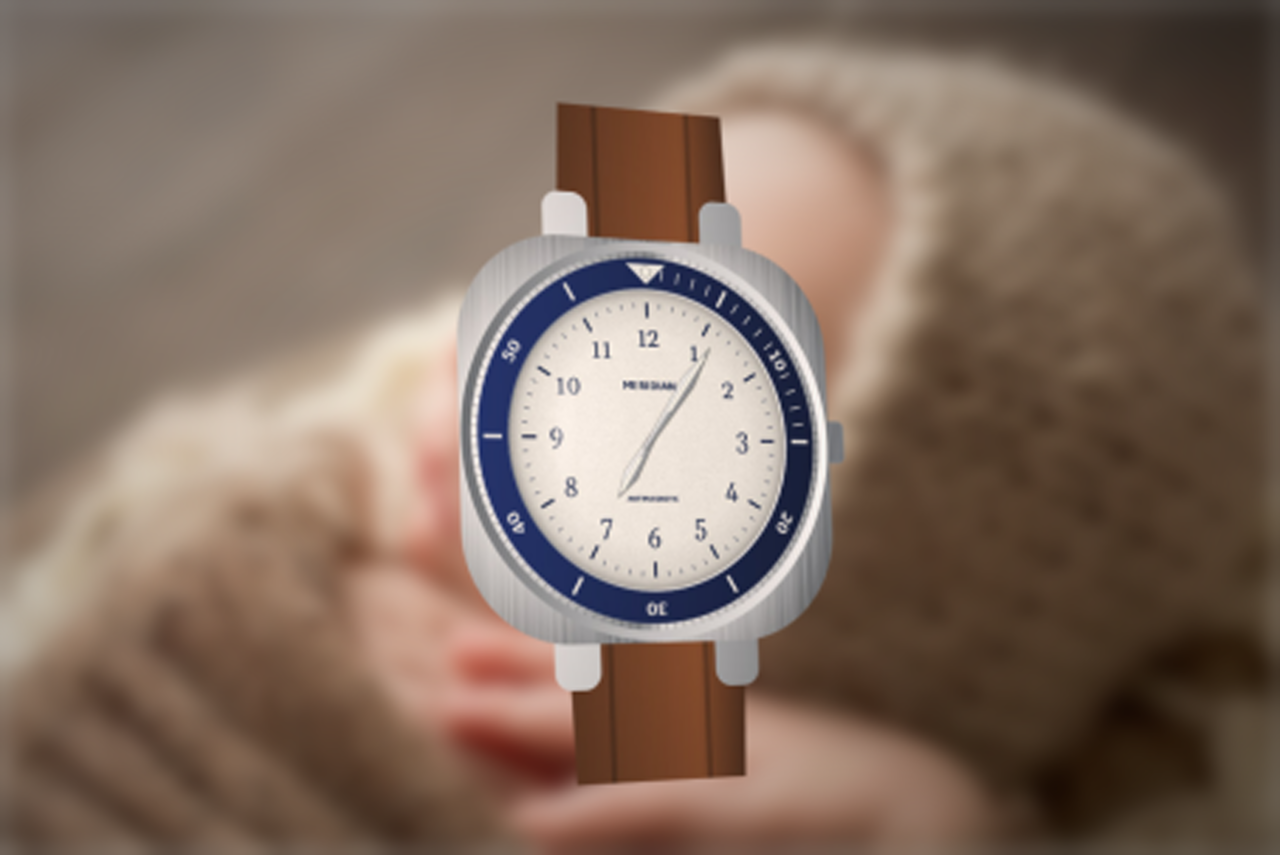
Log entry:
h=7 m=6
